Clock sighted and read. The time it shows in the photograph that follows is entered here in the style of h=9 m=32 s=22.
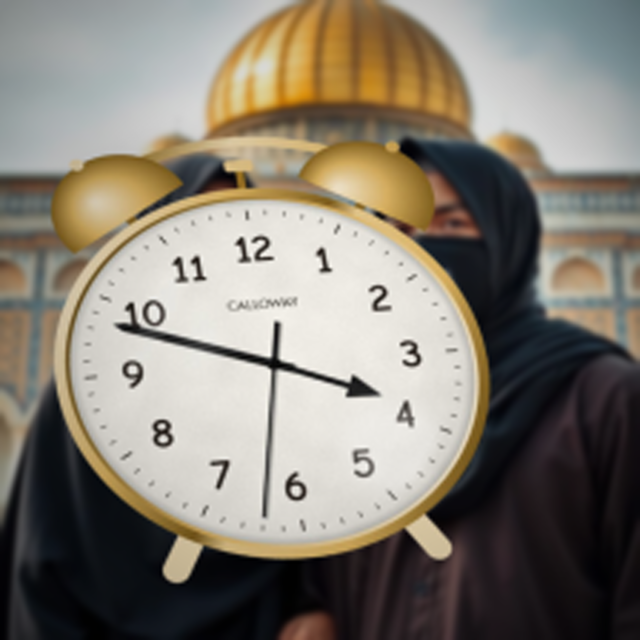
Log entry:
h=3 m=48 s=32
